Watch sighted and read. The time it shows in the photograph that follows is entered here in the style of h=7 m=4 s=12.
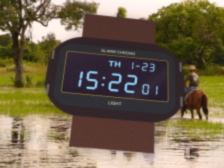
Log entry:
h=15 m=22 s=1
